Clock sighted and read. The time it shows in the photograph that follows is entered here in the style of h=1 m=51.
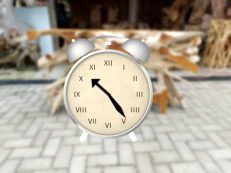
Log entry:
h=10 m=24
